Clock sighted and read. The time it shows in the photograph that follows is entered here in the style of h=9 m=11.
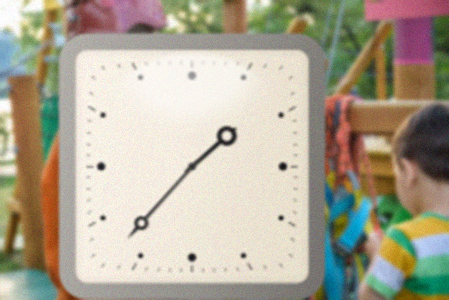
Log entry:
h=1 m=37
